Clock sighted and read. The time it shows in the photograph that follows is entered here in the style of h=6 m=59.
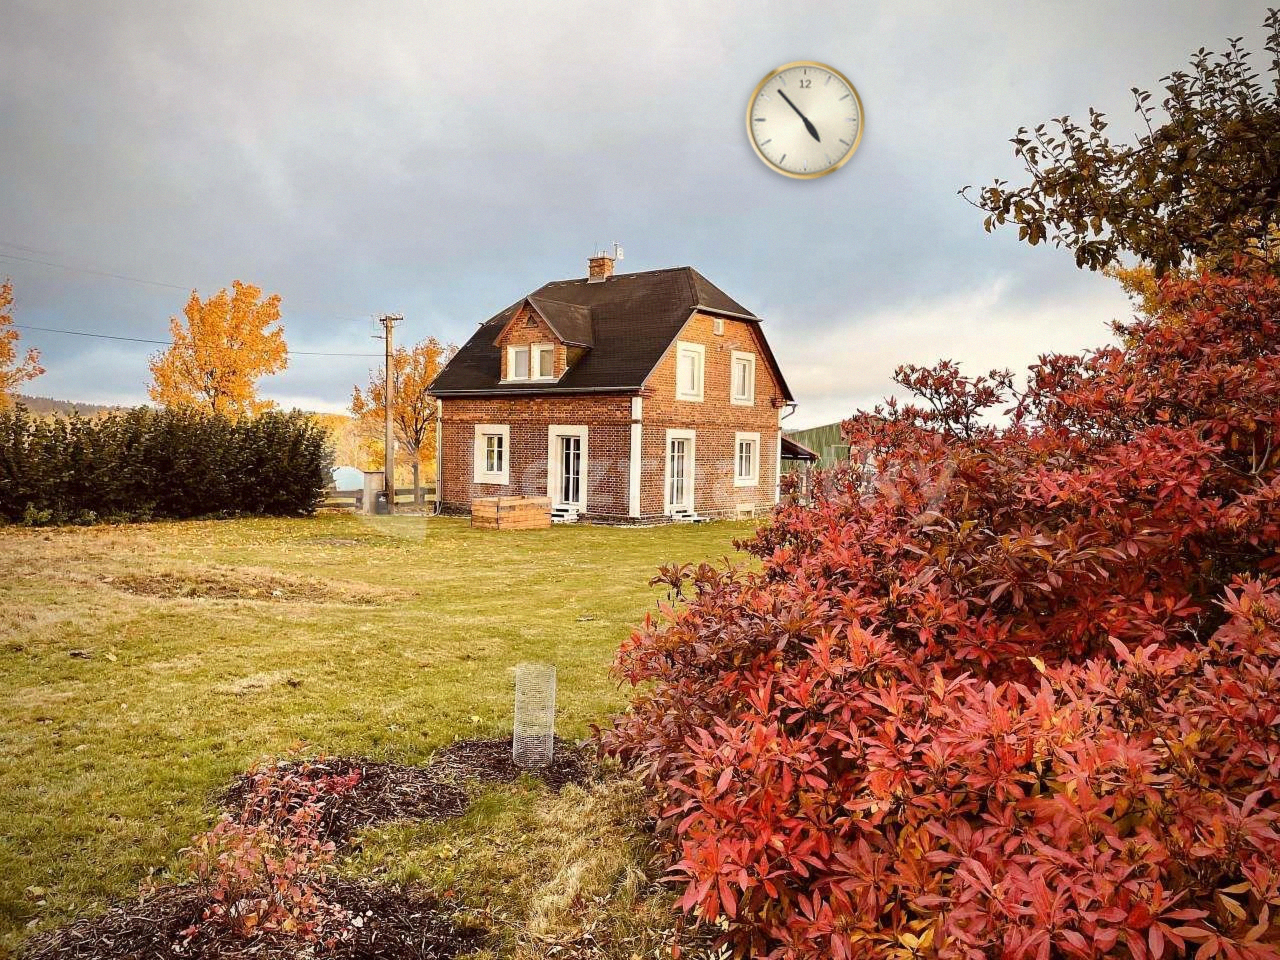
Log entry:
h=4 m=53
